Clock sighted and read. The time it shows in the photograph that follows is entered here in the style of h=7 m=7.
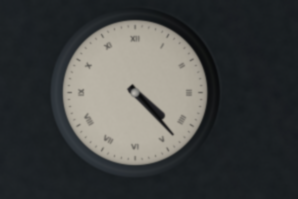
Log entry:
h=4 m=23
